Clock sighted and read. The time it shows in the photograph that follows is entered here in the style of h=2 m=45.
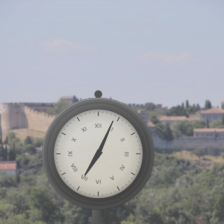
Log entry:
h=7 m=4
